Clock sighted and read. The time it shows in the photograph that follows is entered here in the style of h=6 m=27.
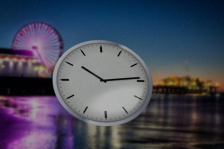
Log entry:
h=10 m=14
